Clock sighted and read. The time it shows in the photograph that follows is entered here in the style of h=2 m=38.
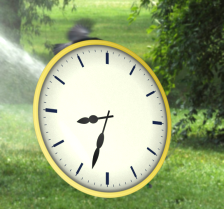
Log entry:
h=8 m=33
